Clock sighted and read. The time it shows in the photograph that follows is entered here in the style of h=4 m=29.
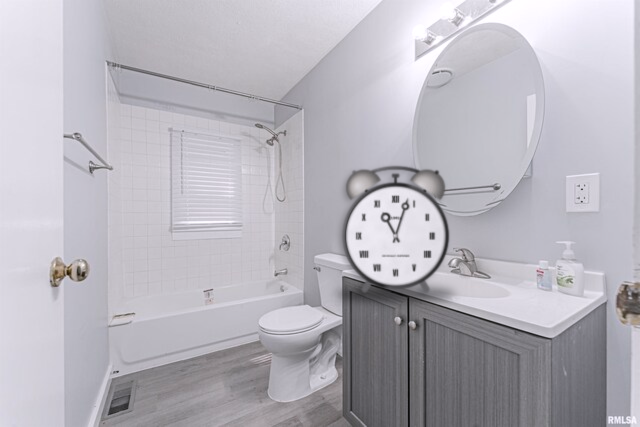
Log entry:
h=11 m=3
